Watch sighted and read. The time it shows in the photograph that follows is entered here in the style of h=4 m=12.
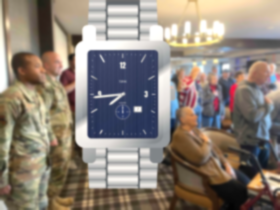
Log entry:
h=7 m=44
